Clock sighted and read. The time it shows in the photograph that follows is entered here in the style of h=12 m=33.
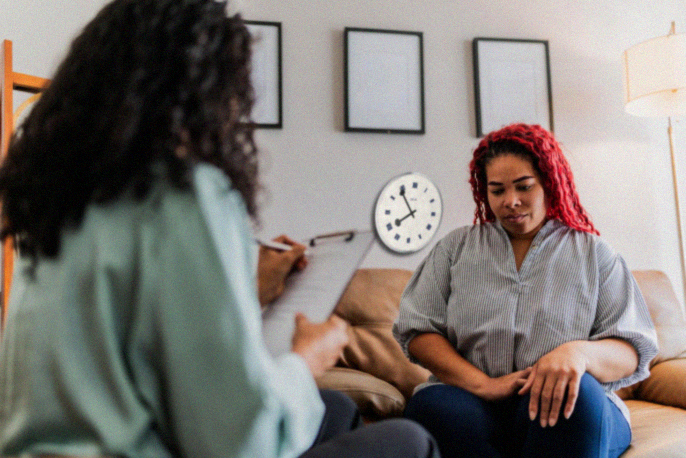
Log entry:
h=7 m=54
